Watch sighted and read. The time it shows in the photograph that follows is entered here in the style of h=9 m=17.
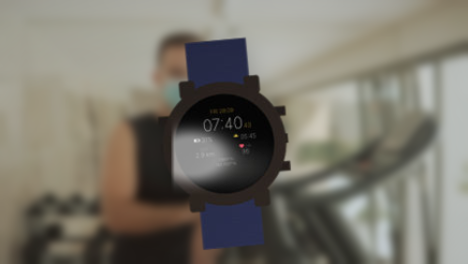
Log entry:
h=7 m=40
